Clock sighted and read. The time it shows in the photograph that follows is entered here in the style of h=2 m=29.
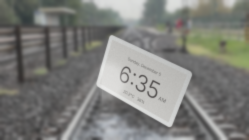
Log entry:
h=6 m=35
